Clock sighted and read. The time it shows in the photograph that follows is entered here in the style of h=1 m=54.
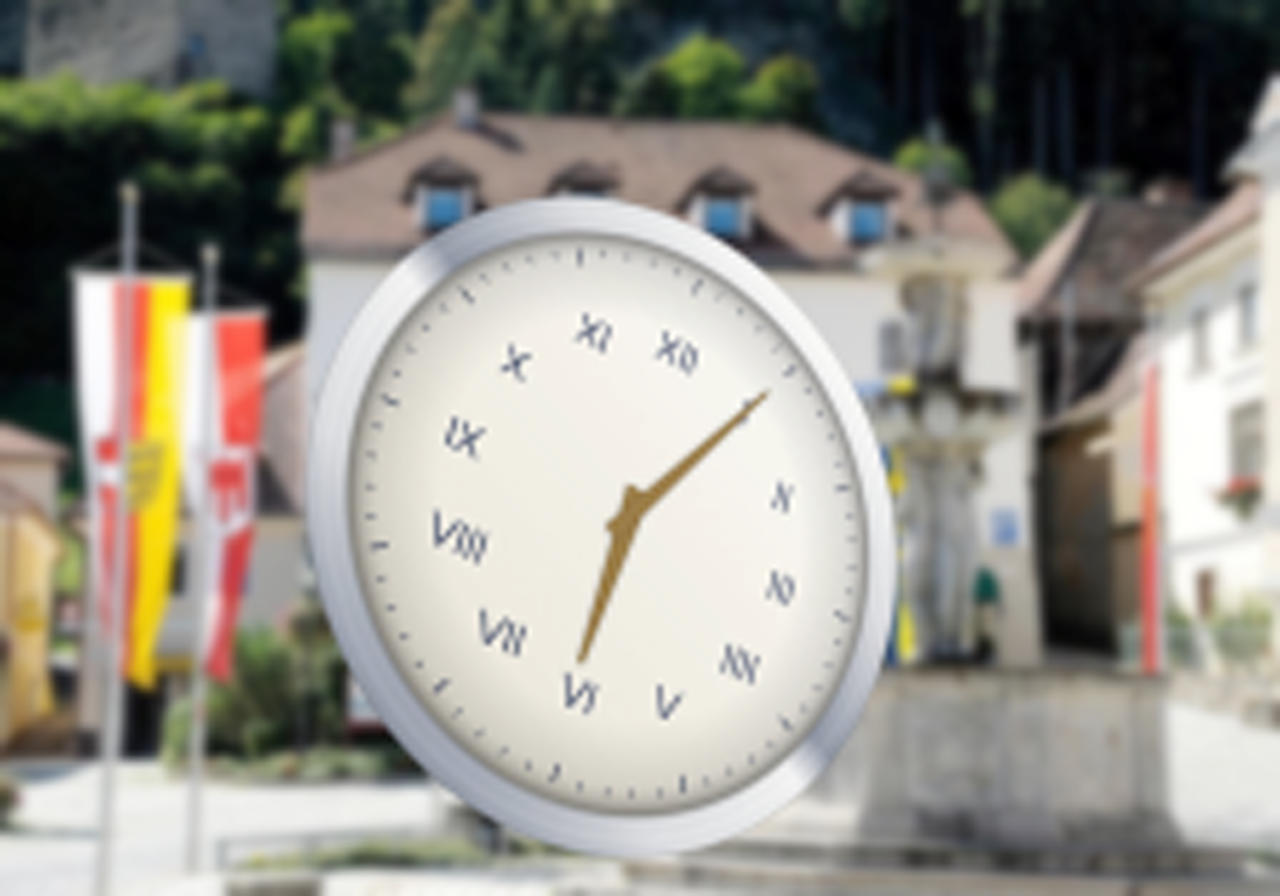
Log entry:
h=6 m=5
